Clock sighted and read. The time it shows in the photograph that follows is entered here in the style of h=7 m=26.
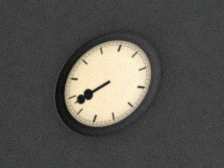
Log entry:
h=7 m=38
